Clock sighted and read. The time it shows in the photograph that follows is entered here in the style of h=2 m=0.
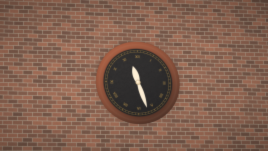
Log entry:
h=11 m=27
